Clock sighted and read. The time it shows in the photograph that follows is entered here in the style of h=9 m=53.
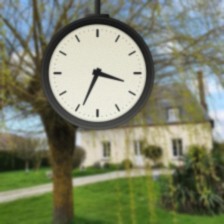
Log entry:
h=3 m=34
